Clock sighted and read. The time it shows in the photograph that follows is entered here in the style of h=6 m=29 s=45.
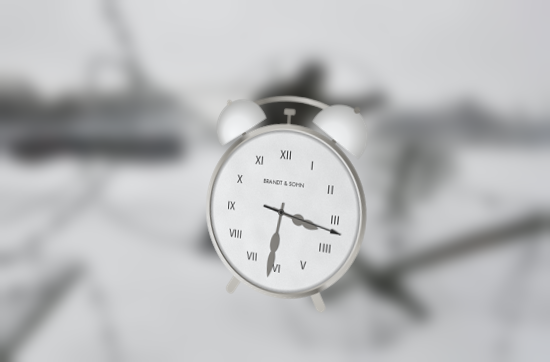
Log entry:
h=3 m=31 s=17
